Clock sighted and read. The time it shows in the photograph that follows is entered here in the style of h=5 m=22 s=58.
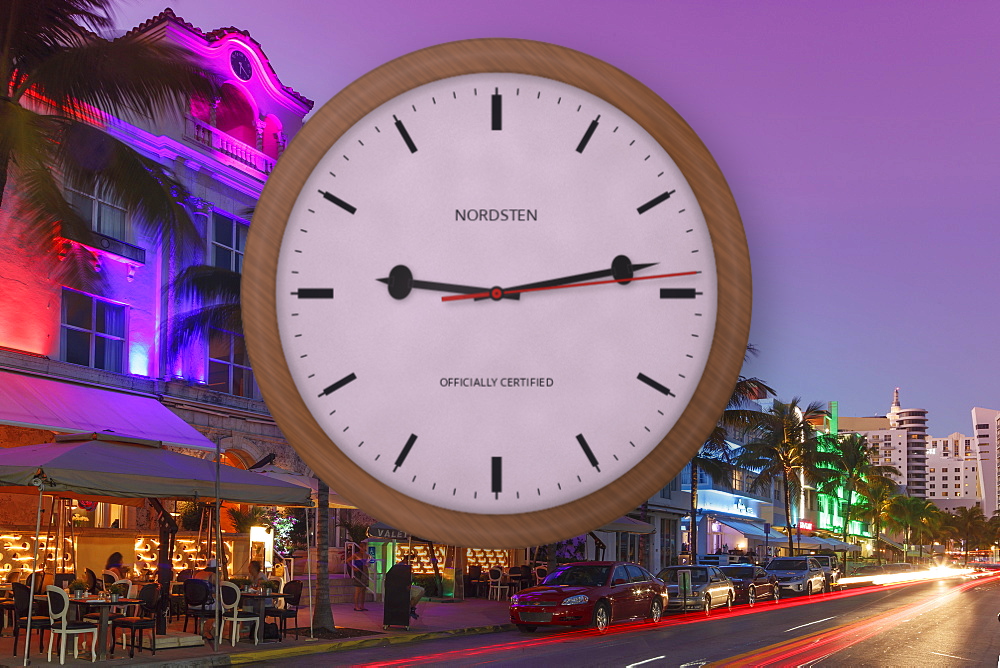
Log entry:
h=9 m=13 s=14
